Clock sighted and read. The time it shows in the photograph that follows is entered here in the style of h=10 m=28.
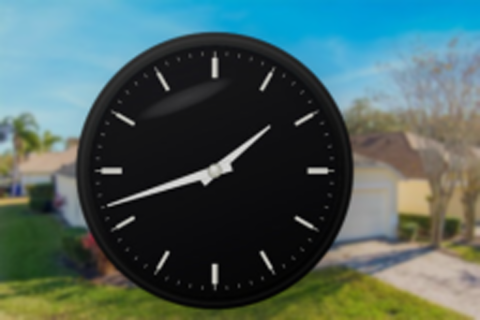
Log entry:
h=1 m=42
